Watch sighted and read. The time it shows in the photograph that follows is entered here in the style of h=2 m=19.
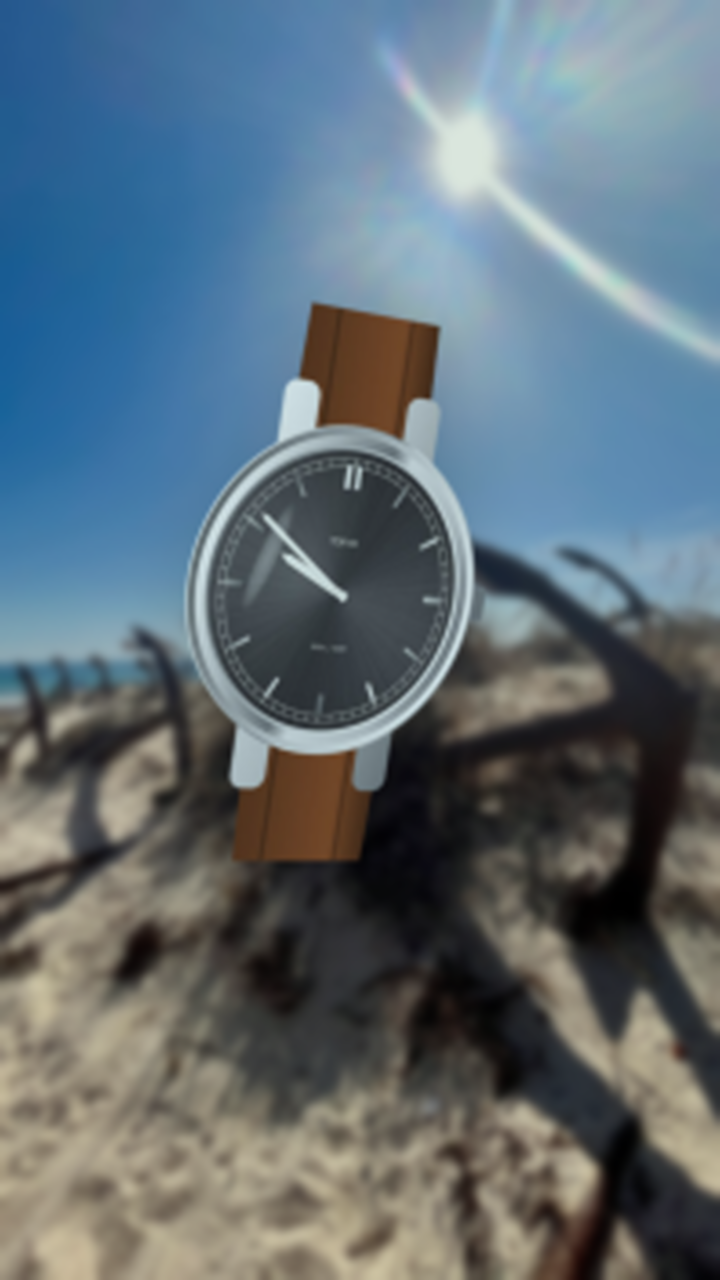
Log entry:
h=9 m=51
